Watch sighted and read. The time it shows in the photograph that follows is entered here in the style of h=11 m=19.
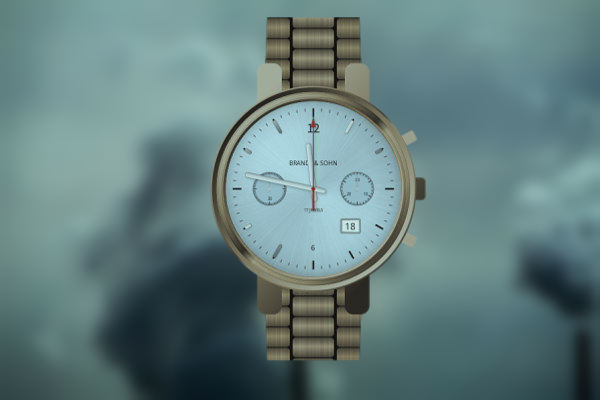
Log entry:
h=11 m=47
